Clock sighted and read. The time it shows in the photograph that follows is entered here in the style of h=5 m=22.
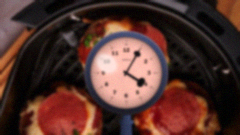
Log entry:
h=4 m=5
